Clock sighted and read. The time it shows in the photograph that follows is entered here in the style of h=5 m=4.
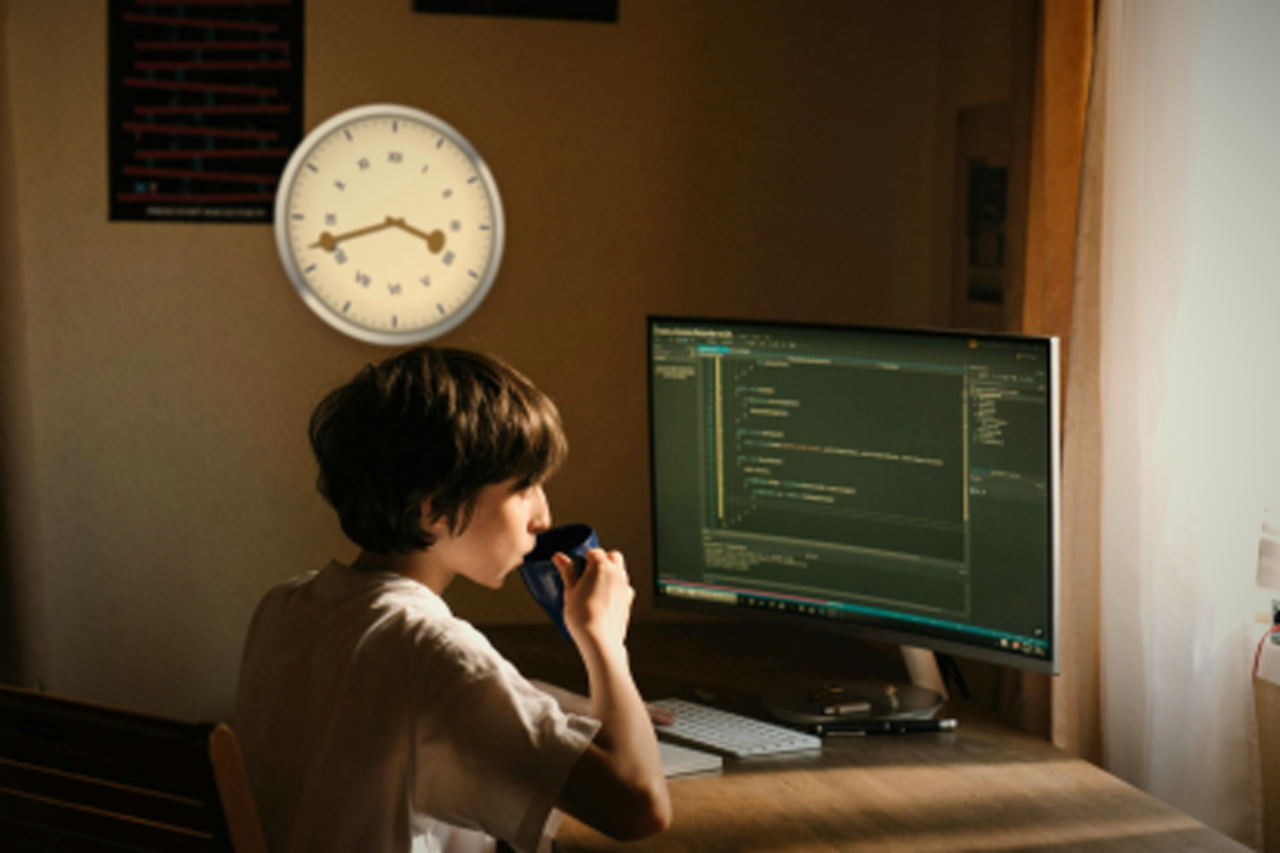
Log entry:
h=3 m=42
